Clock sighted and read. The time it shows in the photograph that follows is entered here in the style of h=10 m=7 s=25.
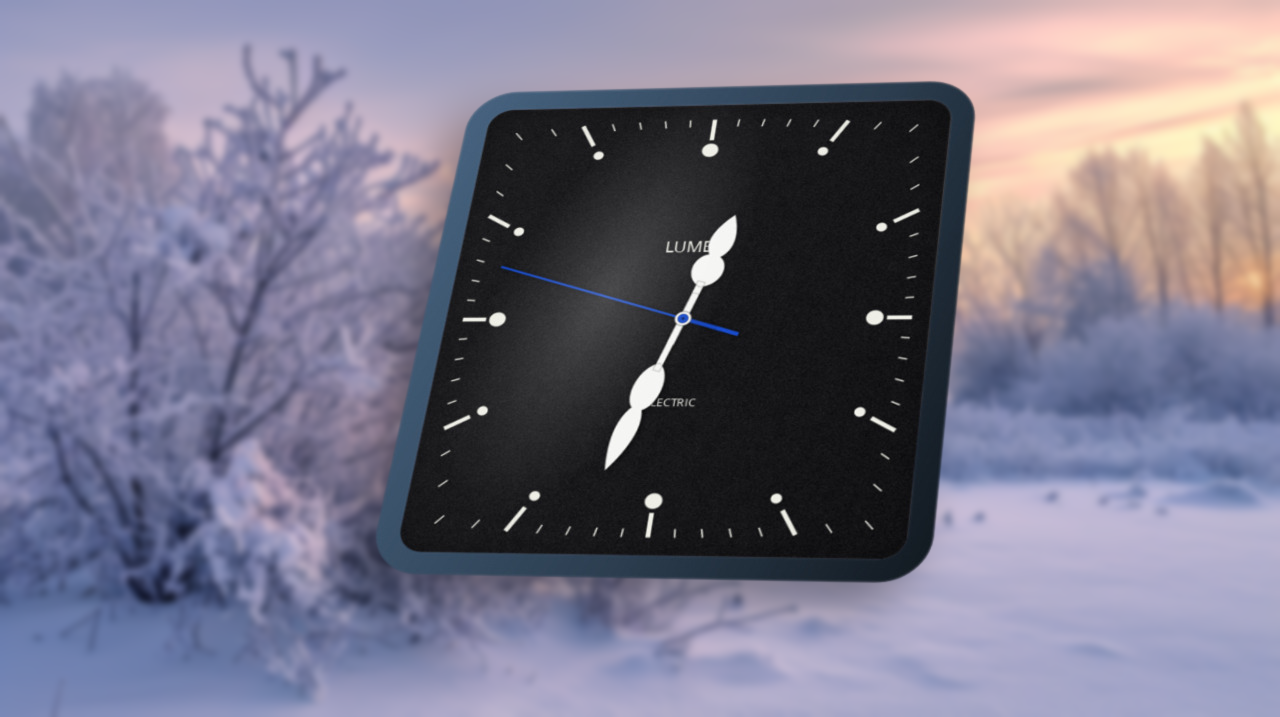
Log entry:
h=12 m=32 s=48
